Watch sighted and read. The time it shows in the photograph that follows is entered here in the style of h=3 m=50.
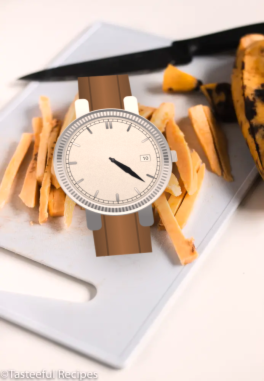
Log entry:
h=4 m=22
